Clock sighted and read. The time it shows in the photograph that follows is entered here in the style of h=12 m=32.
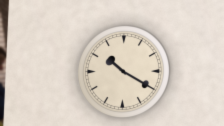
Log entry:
h=10 m=20
